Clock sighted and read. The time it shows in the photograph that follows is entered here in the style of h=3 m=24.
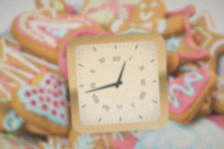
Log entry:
h=12 m=43
